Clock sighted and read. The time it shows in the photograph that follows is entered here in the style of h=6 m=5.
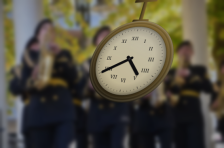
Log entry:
h=4 m=40
